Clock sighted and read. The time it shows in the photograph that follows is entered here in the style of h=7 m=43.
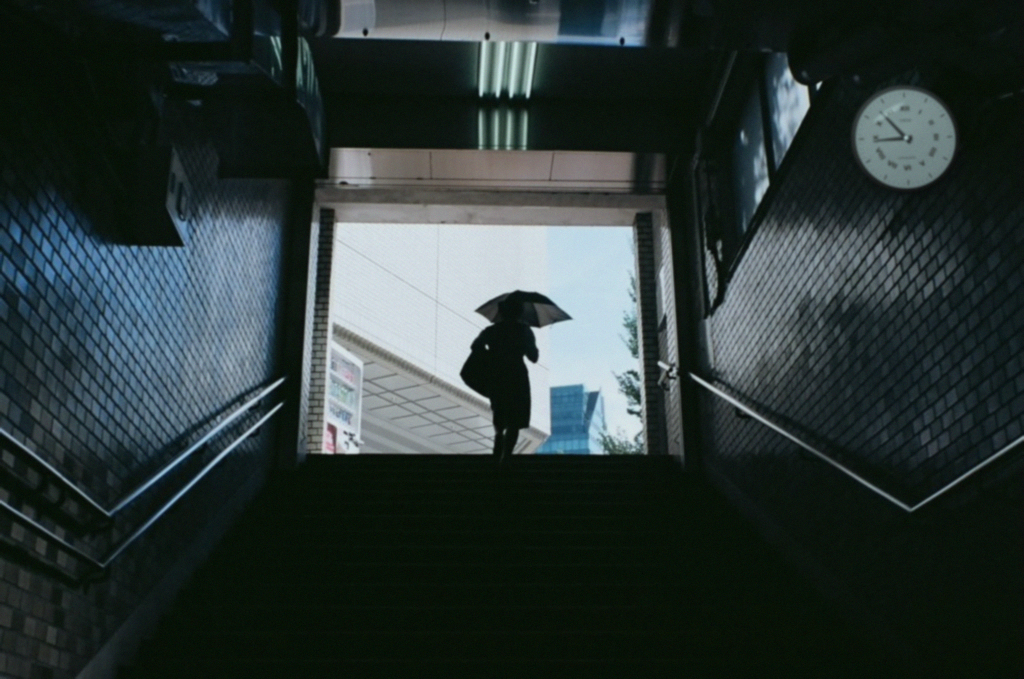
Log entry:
h=8 m=53
